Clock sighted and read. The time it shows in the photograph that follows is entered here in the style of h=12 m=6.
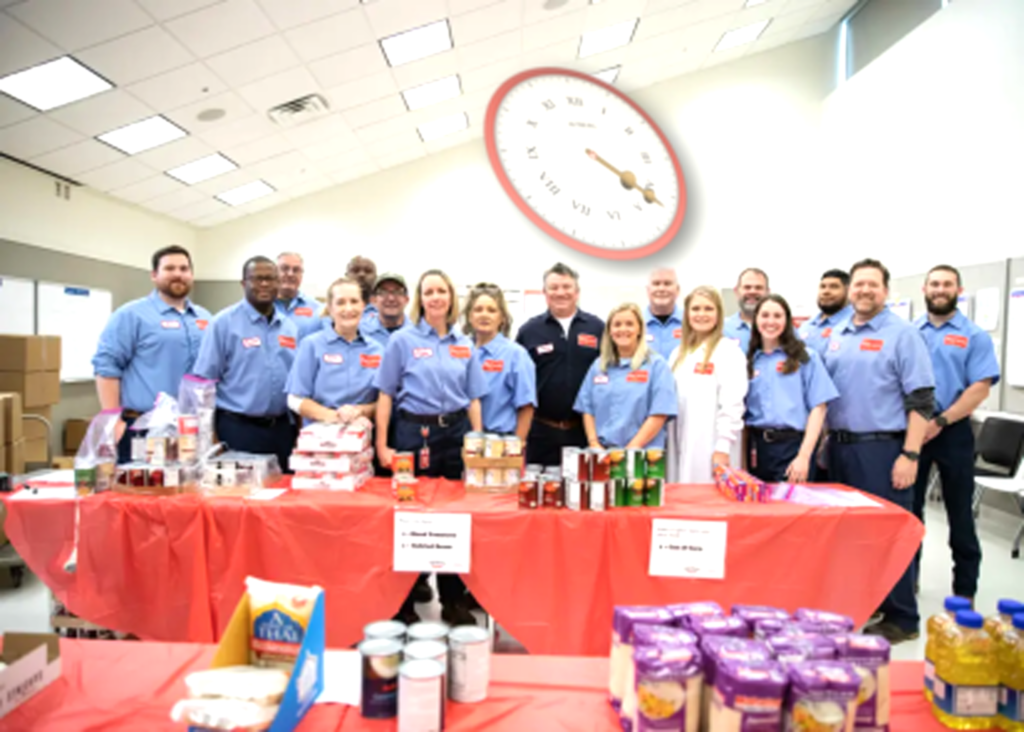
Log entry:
h=4 m=22
